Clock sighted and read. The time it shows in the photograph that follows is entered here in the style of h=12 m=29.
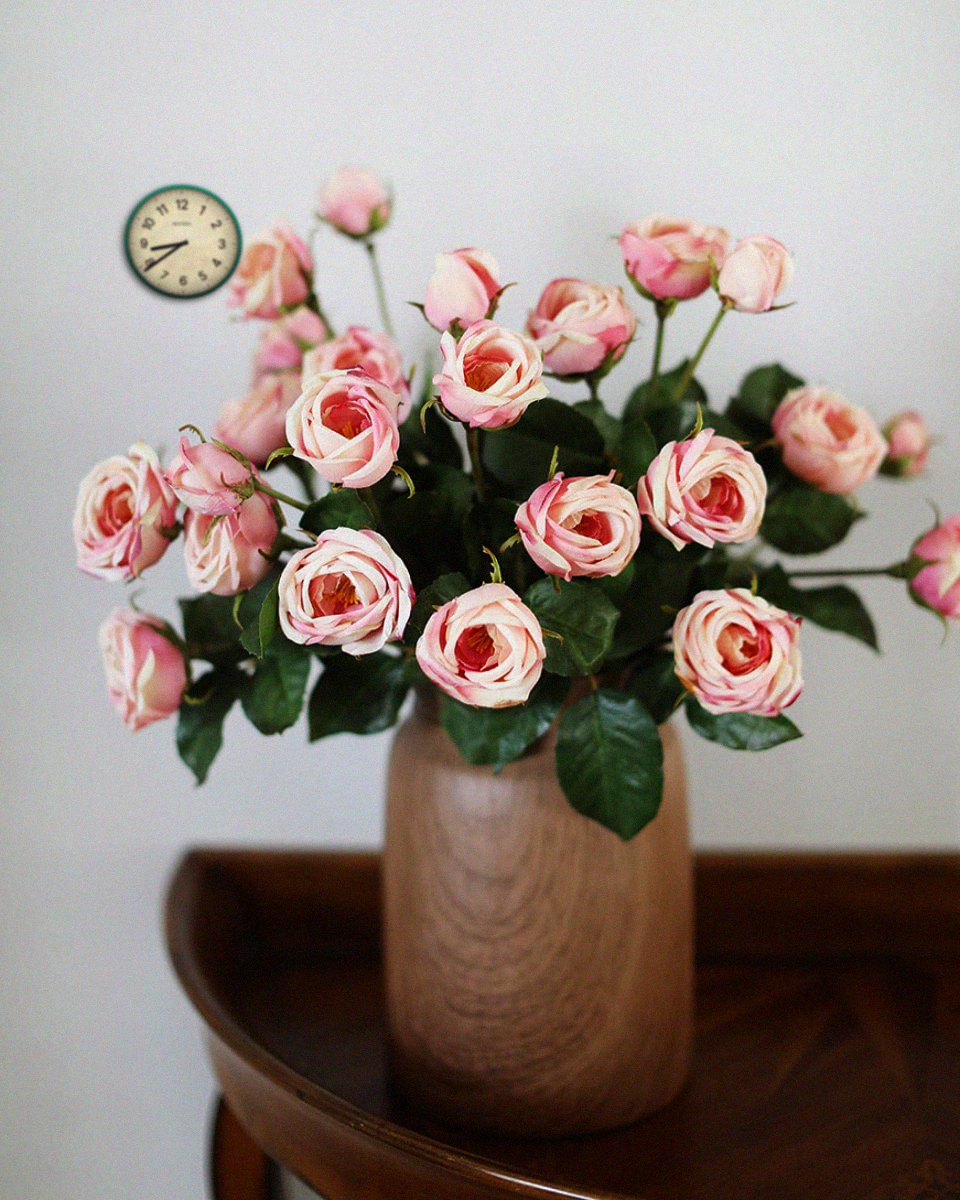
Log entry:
h=8 m=39
